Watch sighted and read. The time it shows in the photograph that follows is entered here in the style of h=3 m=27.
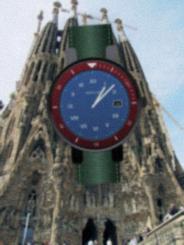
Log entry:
h=1 m=8
